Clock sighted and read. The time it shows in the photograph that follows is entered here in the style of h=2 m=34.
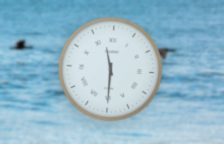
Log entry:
h=11 m=30
